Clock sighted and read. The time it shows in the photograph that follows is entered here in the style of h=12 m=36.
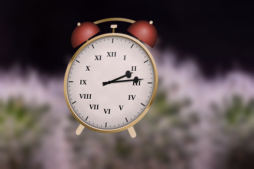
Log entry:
h=2 m=14
